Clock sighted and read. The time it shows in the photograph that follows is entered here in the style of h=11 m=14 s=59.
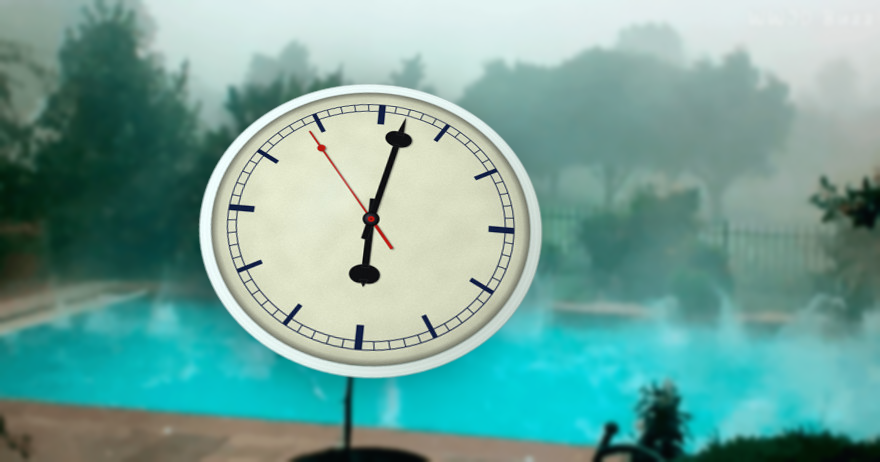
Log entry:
h=6 m=1 s=54
